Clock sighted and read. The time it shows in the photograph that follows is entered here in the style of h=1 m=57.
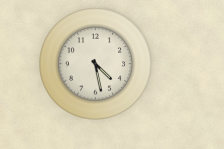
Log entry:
h=4 m=28
